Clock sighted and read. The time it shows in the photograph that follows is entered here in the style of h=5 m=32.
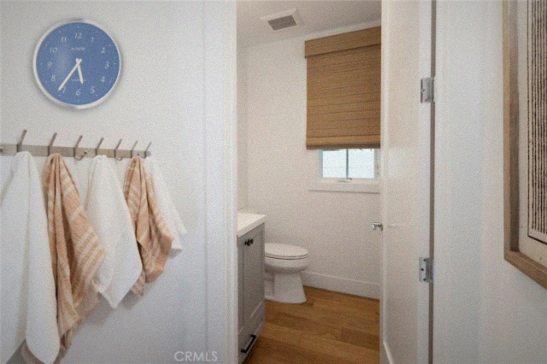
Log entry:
h=5 m=36
